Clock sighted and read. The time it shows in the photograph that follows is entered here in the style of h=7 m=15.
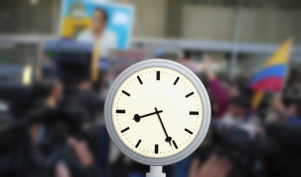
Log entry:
h=8 m=26
